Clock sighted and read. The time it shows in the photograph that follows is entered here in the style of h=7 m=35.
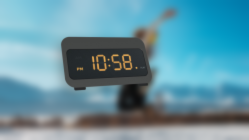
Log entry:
h=10 m=58
